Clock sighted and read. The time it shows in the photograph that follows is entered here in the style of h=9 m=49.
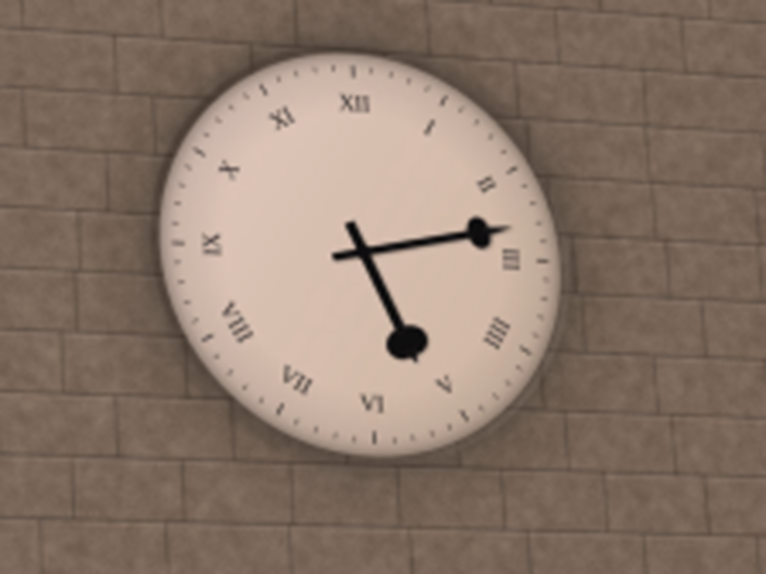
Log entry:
h=5 m=13
